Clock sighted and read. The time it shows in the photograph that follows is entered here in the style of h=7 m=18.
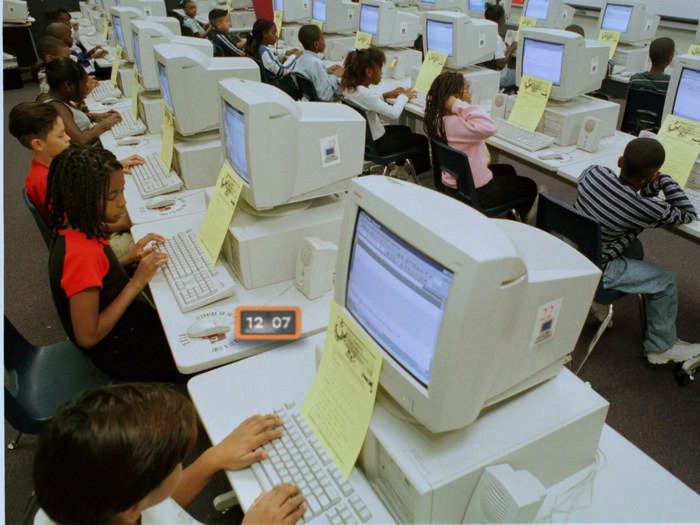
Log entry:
h=12 m=7
